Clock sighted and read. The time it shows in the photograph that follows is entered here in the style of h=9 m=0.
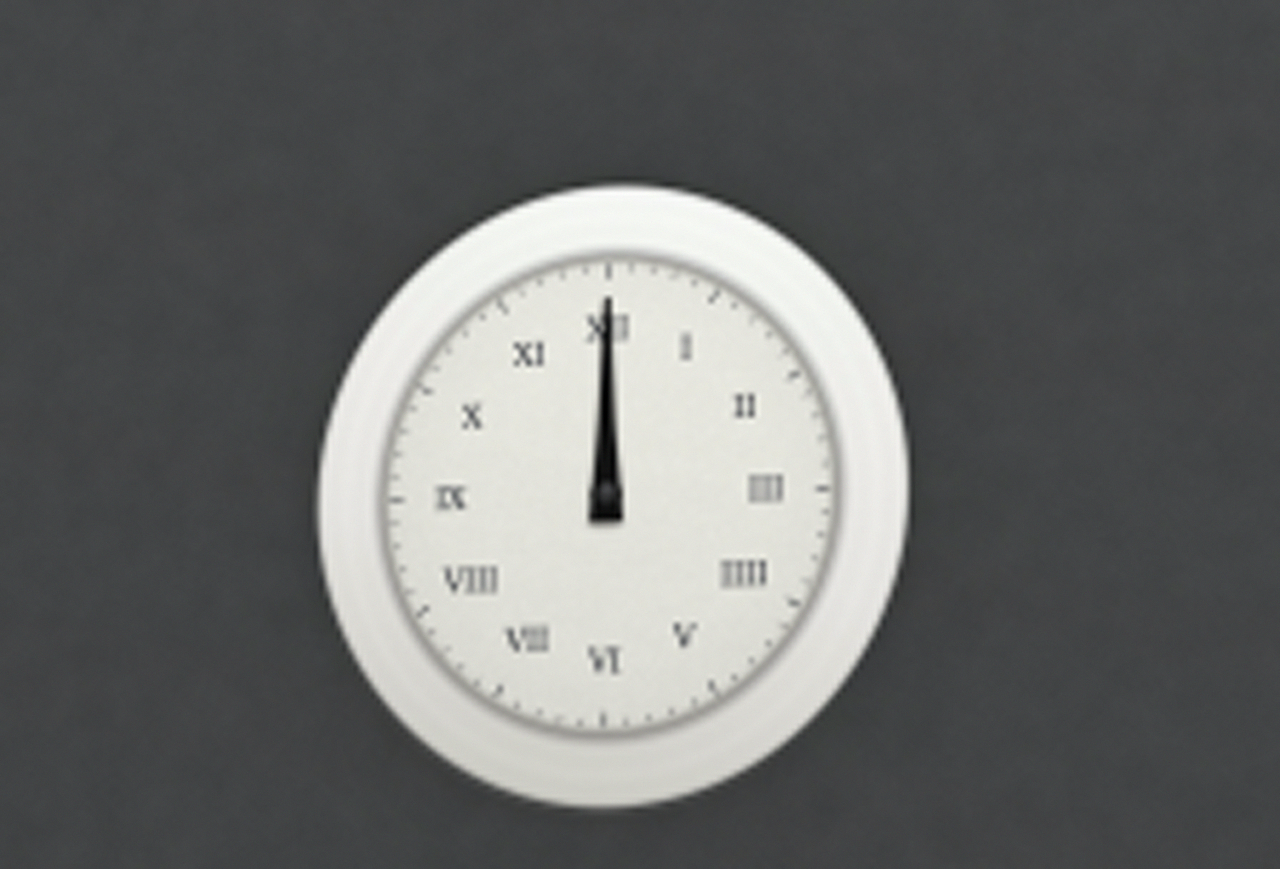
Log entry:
h=12 m=0
